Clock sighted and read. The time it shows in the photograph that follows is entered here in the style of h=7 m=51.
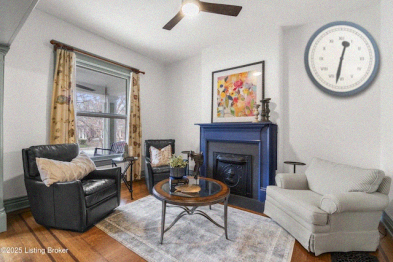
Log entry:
h=12 m=32
